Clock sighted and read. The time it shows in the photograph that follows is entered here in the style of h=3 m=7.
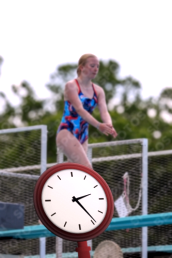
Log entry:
h=2 m=24
